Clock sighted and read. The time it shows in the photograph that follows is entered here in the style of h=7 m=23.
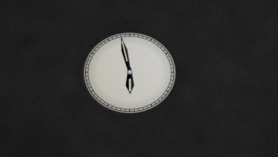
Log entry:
h=5 m=58
